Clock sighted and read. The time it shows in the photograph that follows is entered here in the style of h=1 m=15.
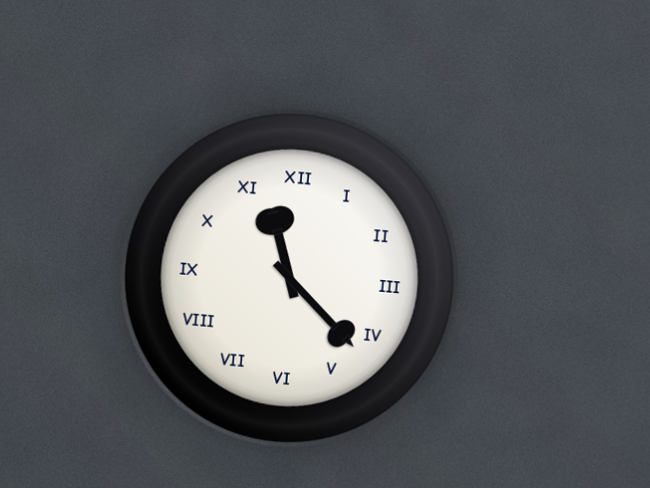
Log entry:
h=11 m=22
